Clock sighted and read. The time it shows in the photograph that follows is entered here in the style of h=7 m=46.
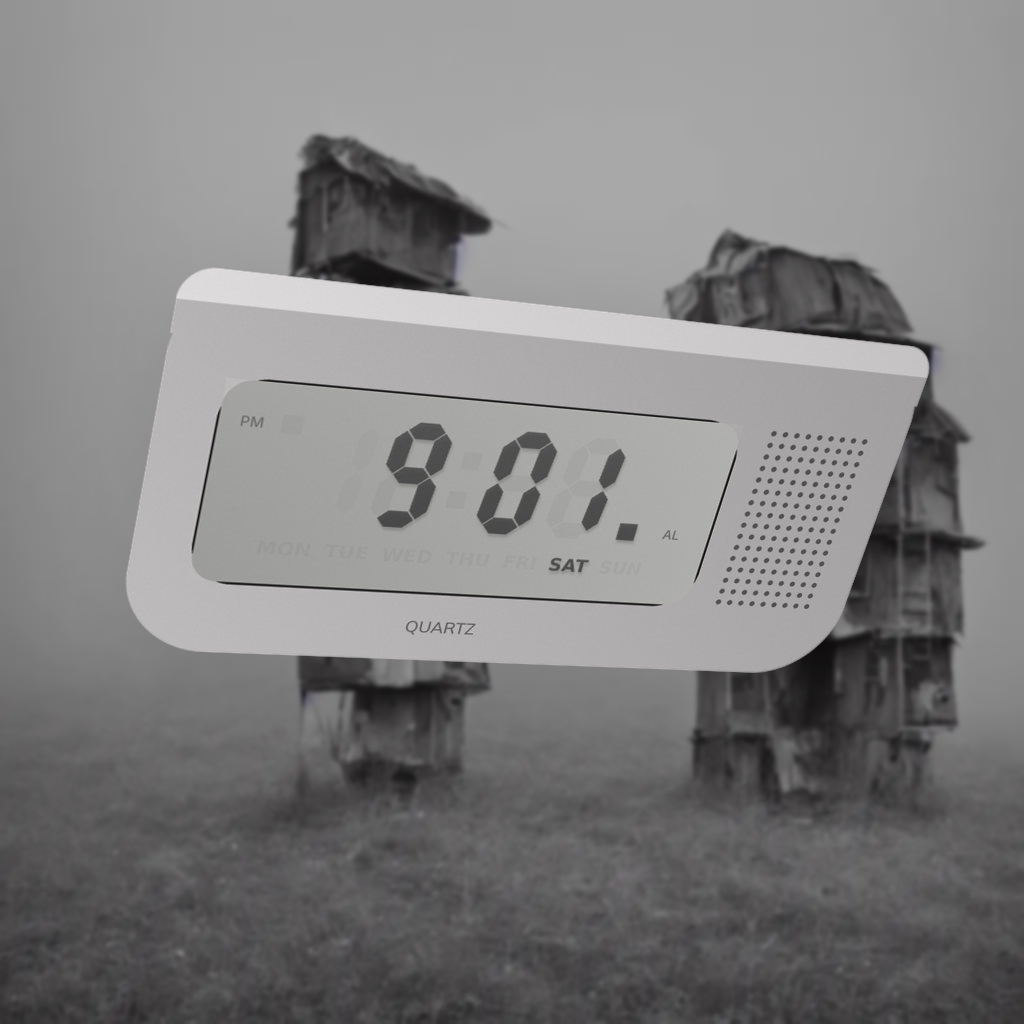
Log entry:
h=9 m=1
